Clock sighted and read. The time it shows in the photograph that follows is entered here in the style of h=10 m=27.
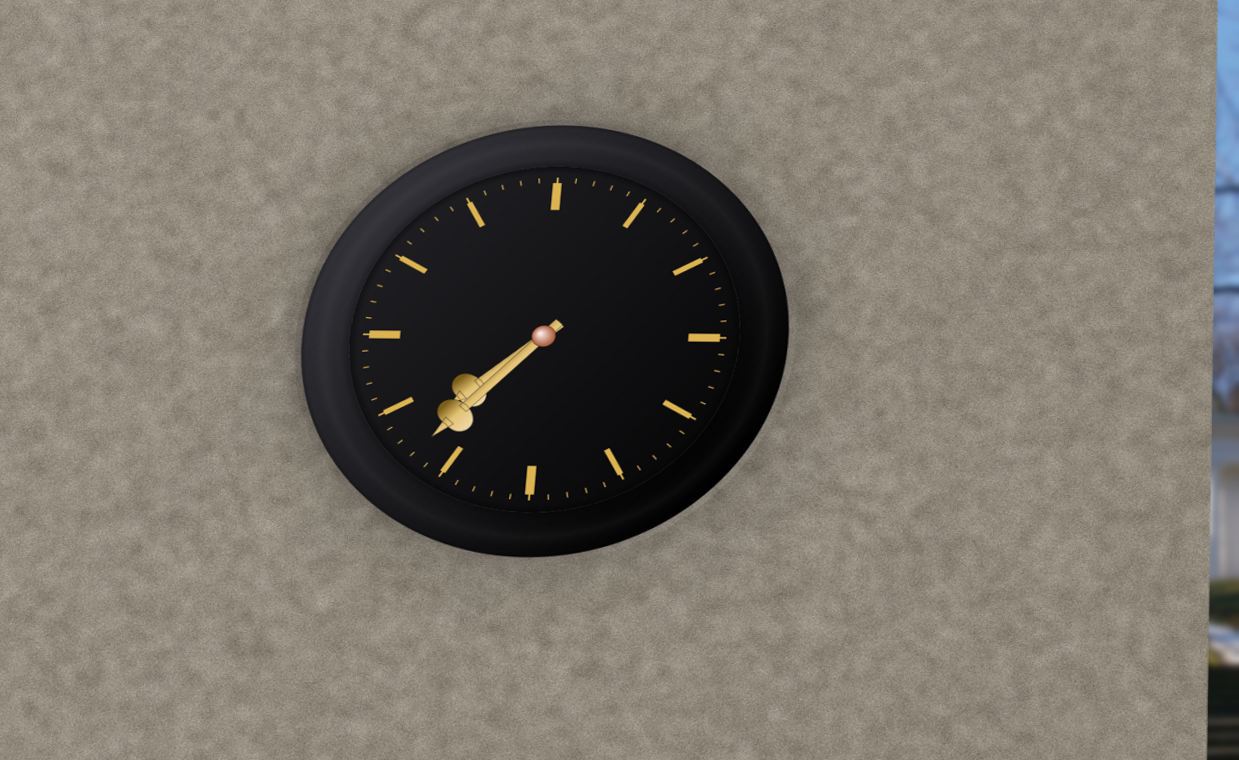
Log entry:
h=7 m=37
